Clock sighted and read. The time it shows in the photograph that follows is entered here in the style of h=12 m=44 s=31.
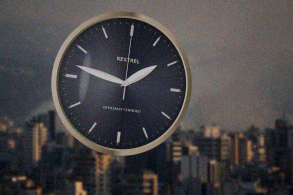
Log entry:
h=1 m=47 s=0
